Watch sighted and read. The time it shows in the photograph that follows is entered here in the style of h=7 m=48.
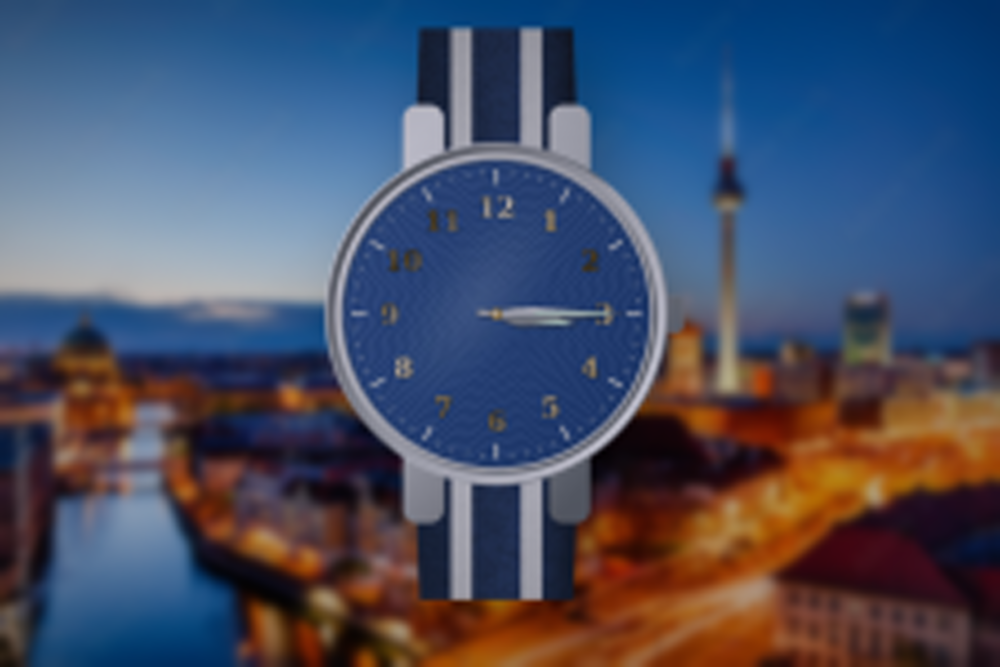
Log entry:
h=3 m=15
